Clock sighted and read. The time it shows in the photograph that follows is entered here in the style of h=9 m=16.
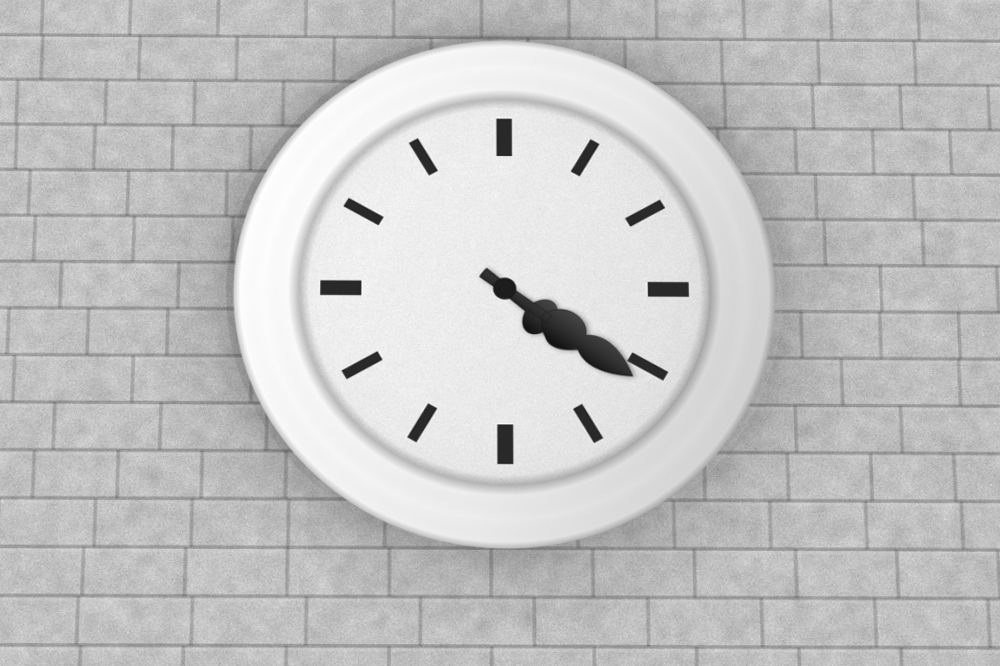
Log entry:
h=4 m=21
